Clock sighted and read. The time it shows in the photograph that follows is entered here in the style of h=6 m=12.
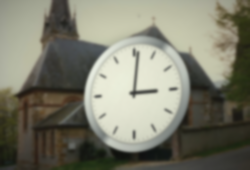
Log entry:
h=3 m=1
